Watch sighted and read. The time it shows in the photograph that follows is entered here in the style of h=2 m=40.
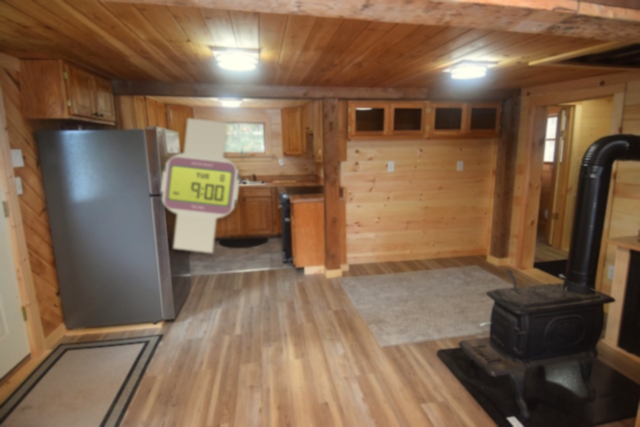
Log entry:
h=9 m=0
